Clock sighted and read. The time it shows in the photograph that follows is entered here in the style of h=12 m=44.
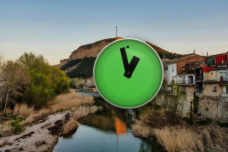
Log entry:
h=12 m=58
